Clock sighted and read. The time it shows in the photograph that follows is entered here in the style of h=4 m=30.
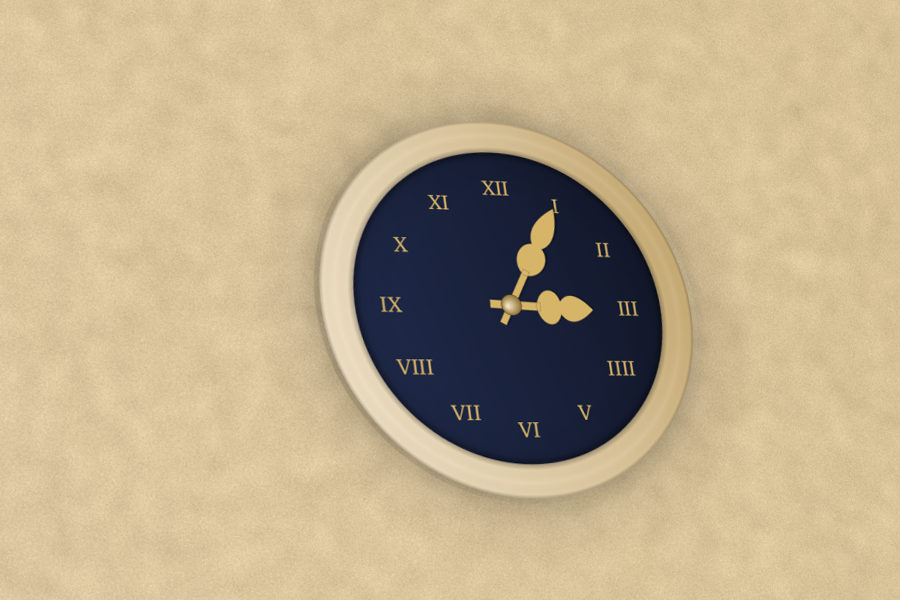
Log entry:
h=3 m=5
